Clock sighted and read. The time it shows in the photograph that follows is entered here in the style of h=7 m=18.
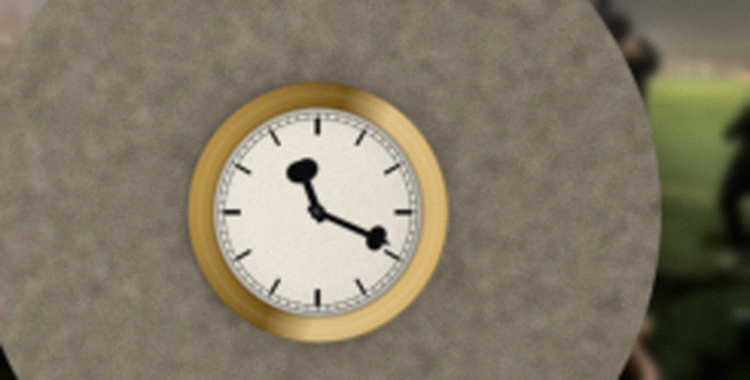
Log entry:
h=11 m=19
